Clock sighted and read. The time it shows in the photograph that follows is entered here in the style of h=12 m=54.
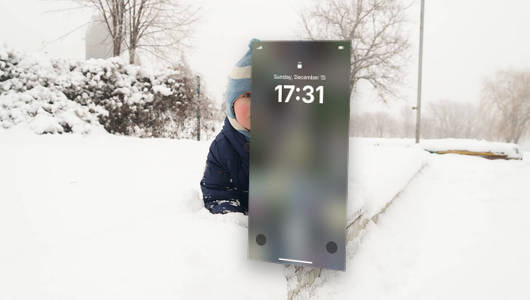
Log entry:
h=17 m=31
